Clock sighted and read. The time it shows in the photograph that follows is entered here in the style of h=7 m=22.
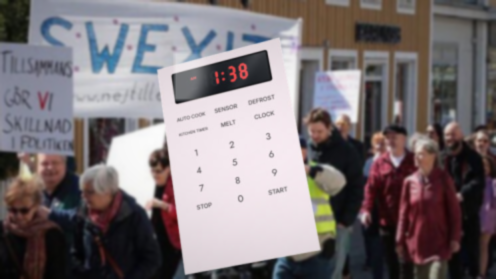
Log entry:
h=1 m=38
